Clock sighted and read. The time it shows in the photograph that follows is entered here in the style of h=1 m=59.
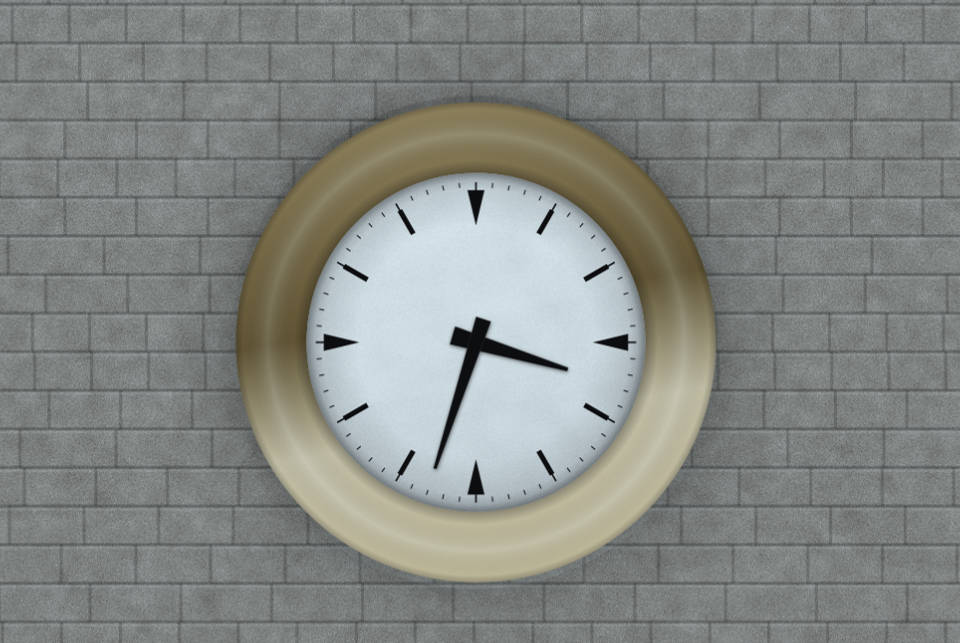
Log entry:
h=3 m=33
